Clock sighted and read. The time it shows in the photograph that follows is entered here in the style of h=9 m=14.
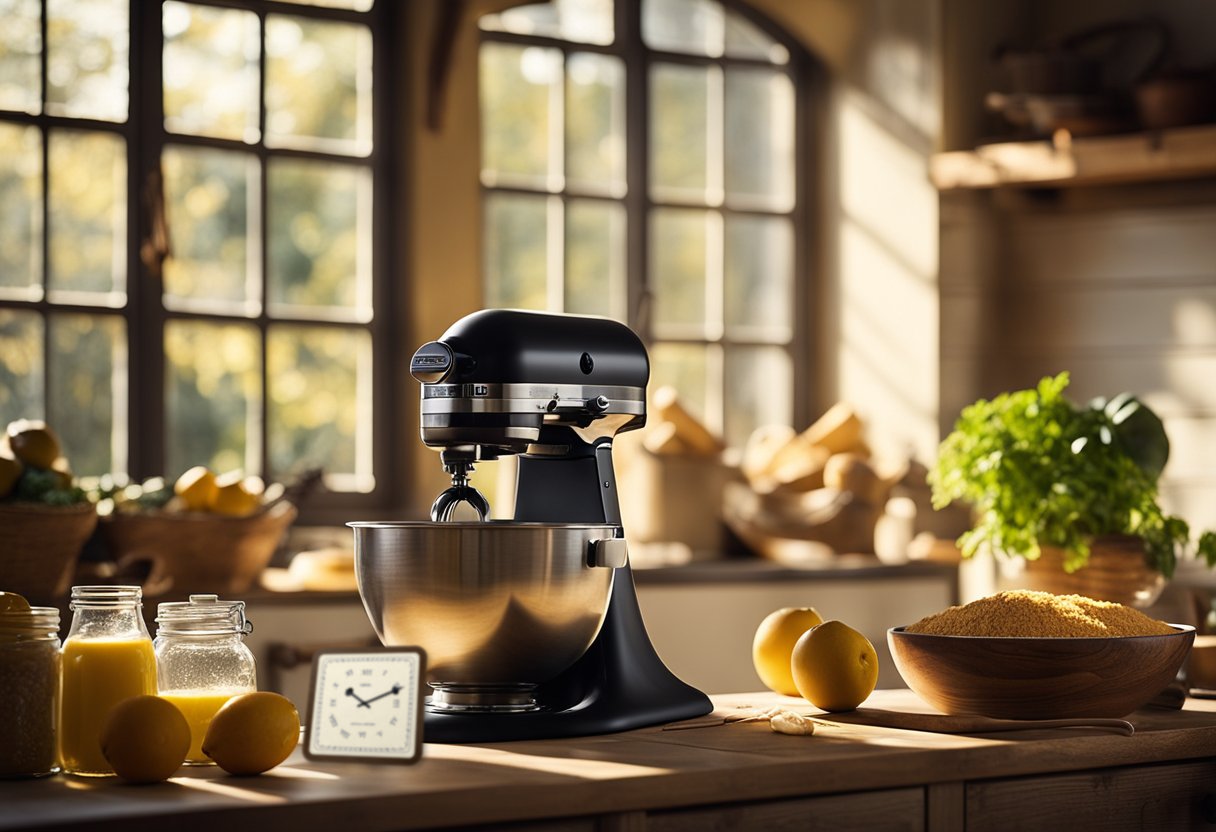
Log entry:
h=10 m=11
